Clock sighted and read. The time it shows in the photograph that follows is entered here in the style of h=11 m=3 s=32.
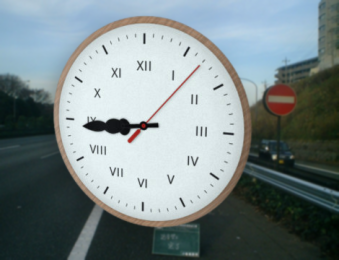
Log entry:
h=8 m=44 s=7
